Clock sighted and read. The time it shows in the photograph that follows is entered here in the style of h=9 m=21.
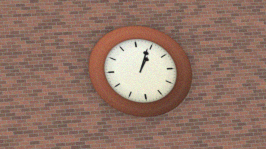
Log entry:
h=1 m=4
